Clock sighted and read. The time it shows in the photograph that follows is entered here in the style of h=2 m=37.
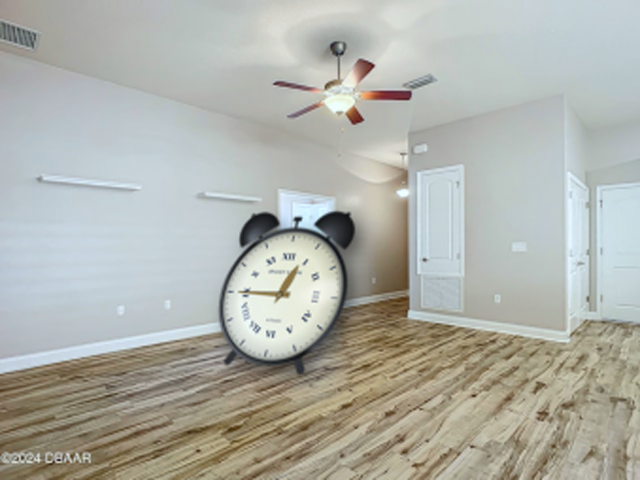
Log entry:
h=12 m=45
